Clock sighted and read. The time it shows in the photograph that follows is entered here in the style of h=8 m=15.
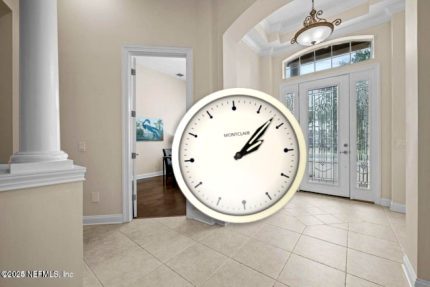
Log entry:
h=2 m=8
